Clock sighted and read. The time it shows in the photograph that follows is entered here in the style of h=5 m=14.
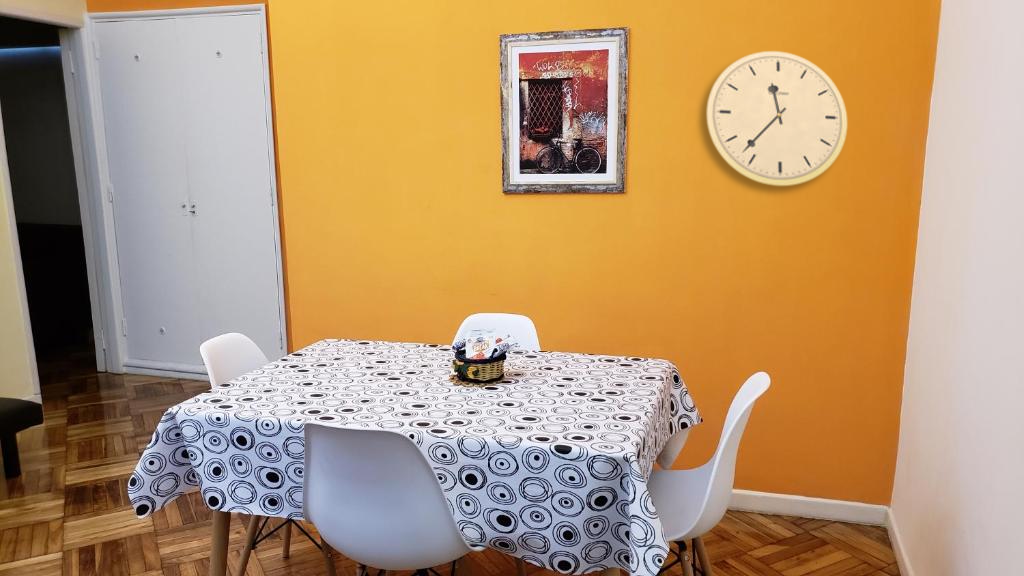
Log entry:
h=11 m=37
